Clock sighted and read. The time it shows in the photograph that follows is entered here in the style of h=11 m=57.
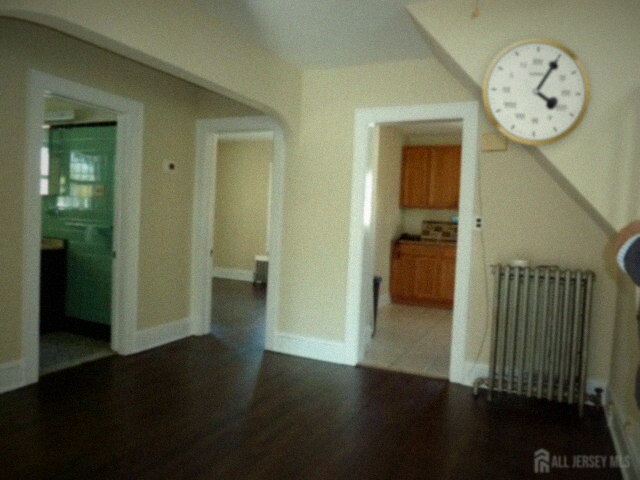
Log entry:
h=4 m=5
